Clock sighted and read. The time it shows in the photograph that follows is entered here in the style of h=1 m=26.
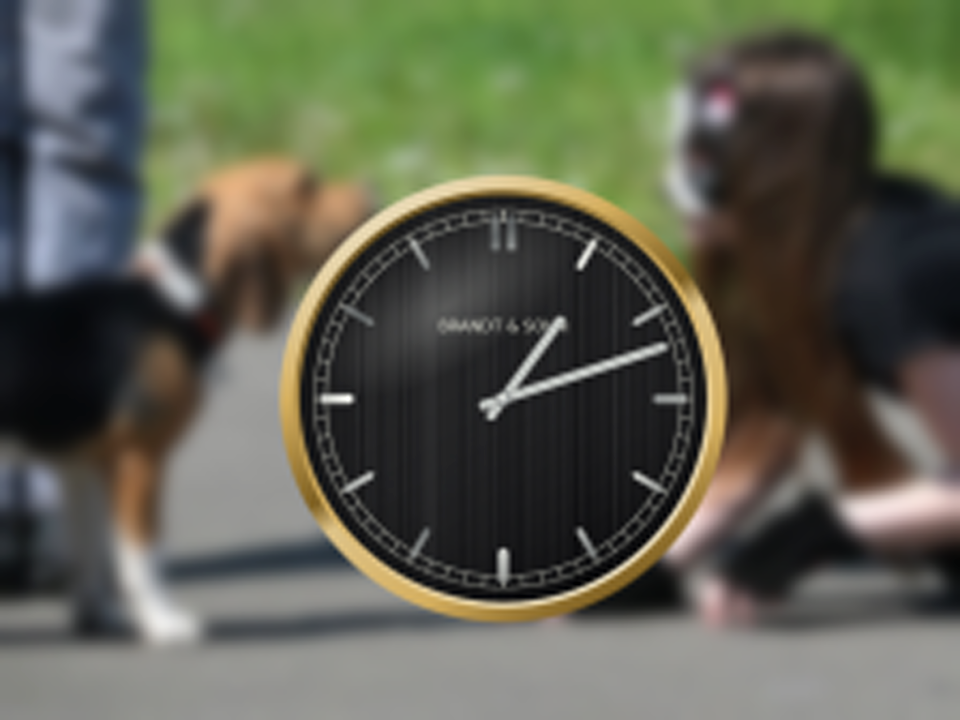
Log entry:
h=1 m=12
